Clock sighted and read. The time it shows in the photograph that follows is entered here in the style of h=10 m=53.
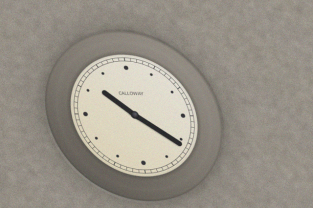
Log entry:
h=10 m=21
